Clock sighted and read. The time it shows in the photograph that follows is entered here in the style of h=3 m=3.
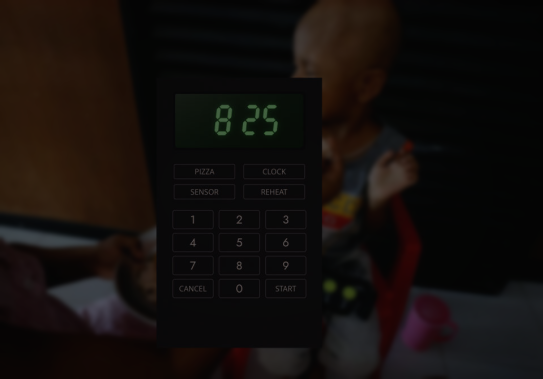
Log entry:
h=8 m=25
